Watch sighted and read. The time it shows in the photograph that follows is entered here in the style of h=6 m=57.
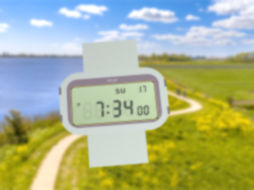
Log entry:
h=7 m=34
